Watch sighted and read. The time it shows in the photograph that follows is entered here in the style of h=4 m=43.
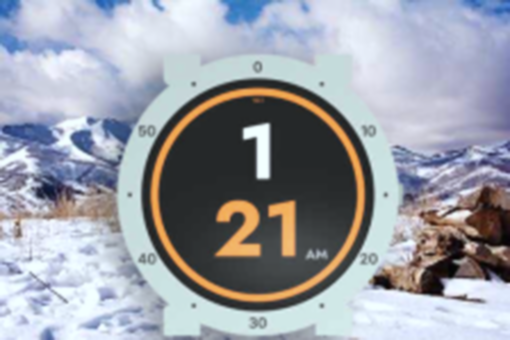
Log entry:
h=1 m=21
